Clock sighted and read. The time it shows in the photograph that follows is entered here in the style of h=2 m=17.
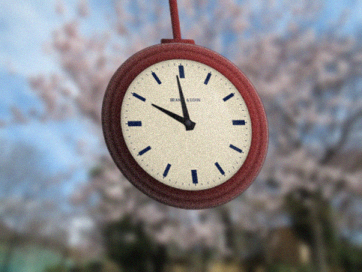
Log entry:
h=9 m=59
